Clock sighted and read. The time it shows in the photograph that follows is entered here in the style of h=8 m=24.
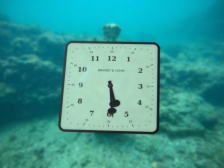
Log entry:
h=5 m=29
